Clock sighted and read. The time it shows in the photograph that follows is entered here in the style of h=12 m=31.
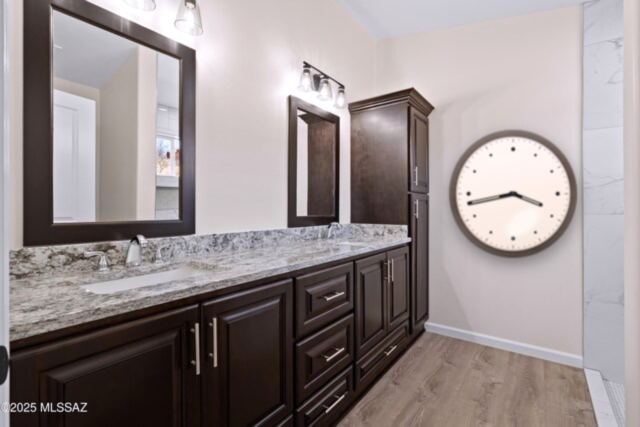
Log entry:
h=3 m=43
